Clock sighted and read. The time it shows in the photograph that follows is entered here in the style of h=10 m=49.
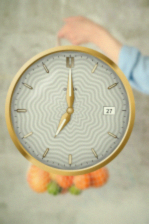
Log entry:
h=7 m=0
